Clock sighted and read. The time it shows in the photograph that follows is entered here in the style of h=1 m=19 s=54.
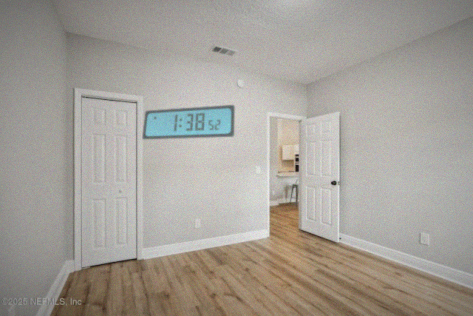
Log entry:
h=1 m=38 s=52
